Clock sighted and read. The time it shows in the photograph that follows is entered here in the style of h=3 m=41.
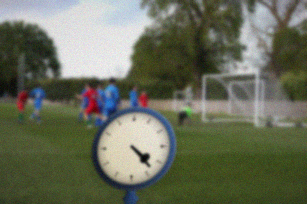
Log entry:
h=4 m=23
